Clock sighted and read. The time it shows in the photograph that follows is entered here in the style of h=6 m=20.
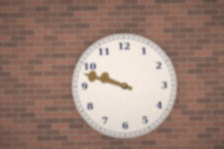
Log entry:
h=9 m=48
